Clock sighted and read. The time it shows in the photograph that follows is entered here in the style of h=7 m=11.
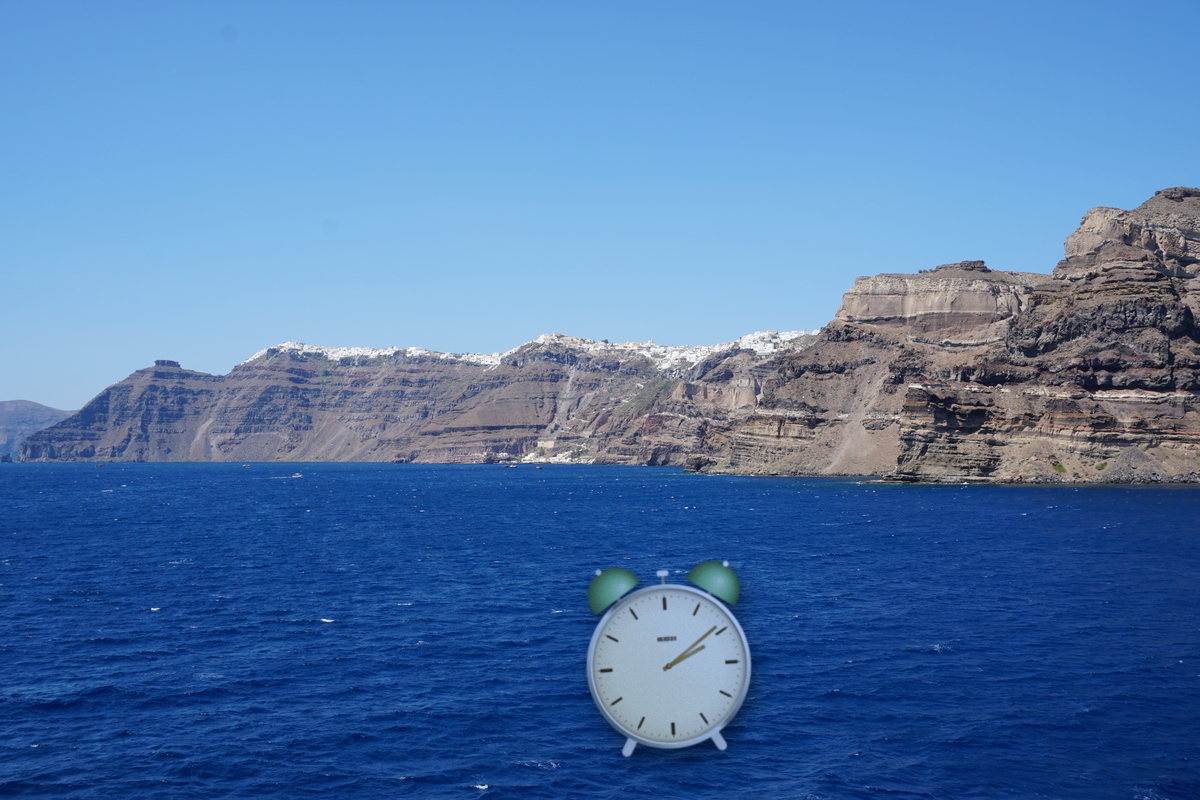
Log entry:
h=2 m=9
